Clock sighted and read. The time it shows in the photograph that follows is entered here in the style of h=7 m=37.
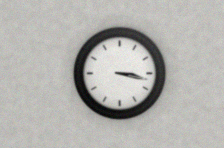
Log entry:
h=3 m=17
